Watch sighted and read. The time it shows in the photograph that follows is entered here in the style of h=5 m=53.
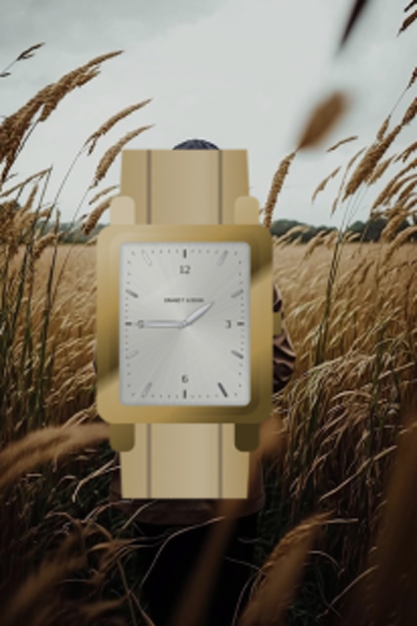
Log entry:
h=1 m=45
